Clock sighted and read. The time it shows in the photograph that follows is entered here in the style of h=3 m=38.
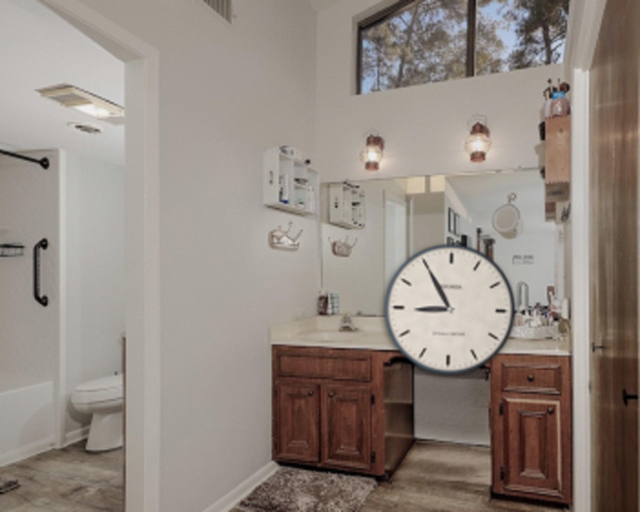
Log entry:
h=8 m=55
